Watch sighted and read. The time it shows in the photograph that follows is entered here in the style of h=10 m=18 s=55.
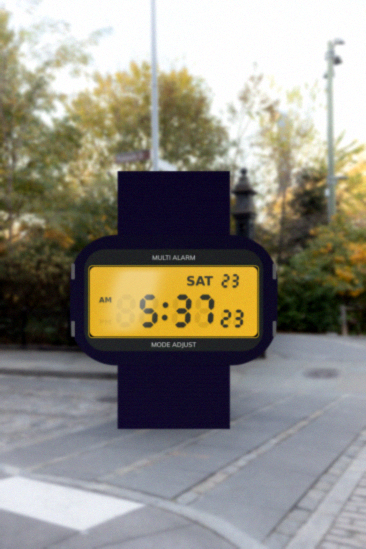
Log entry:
h=5 m=37 s=23
